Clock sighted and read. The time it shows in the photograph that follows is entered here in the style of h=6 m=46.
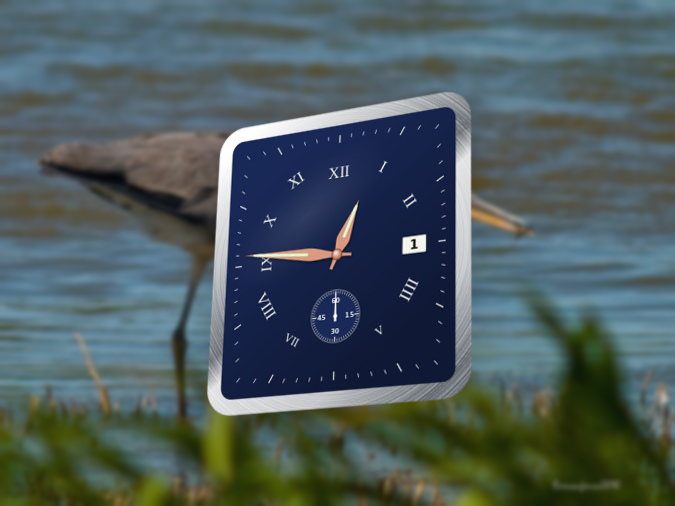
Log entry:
h=12 m=46
